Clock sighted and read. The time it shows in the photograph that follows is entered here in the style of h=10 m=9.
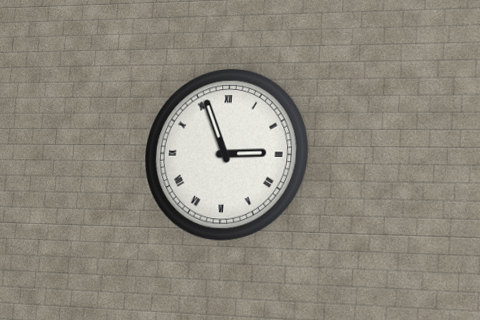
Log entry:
h=2 m=56
